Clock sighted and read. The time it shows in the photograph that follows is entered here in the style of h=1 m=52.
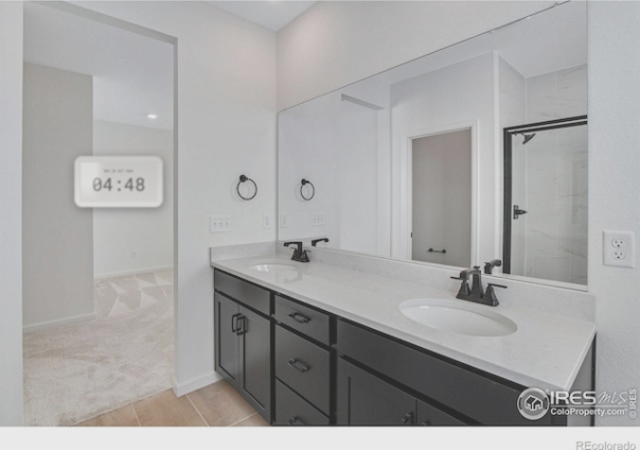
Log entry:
h=4 m=48
